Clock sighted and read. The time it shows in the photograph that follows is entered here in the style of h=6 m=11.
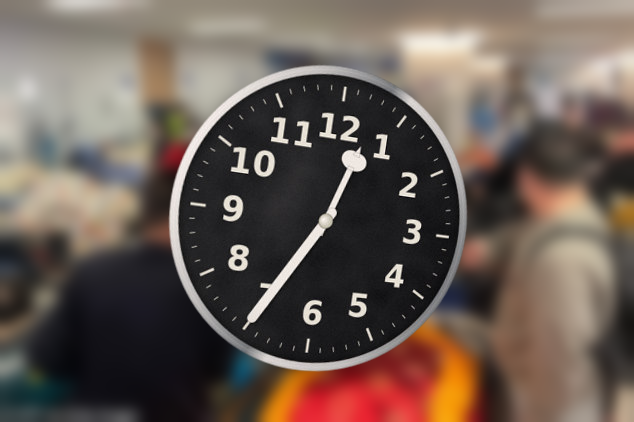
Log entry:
h=12 m=35
